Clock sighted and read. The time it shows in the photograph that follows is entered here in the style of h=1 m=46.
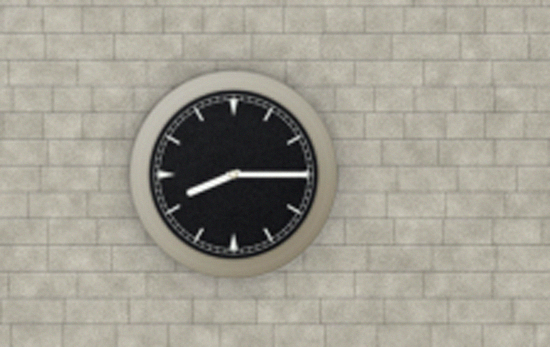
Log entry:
h=8 m=15
